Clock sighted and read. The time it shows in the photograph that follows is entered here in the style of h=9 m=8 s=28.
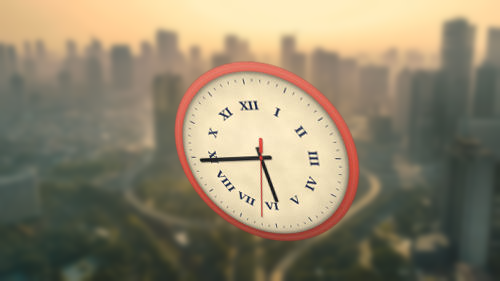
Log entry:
h=5 m=44 s=32
